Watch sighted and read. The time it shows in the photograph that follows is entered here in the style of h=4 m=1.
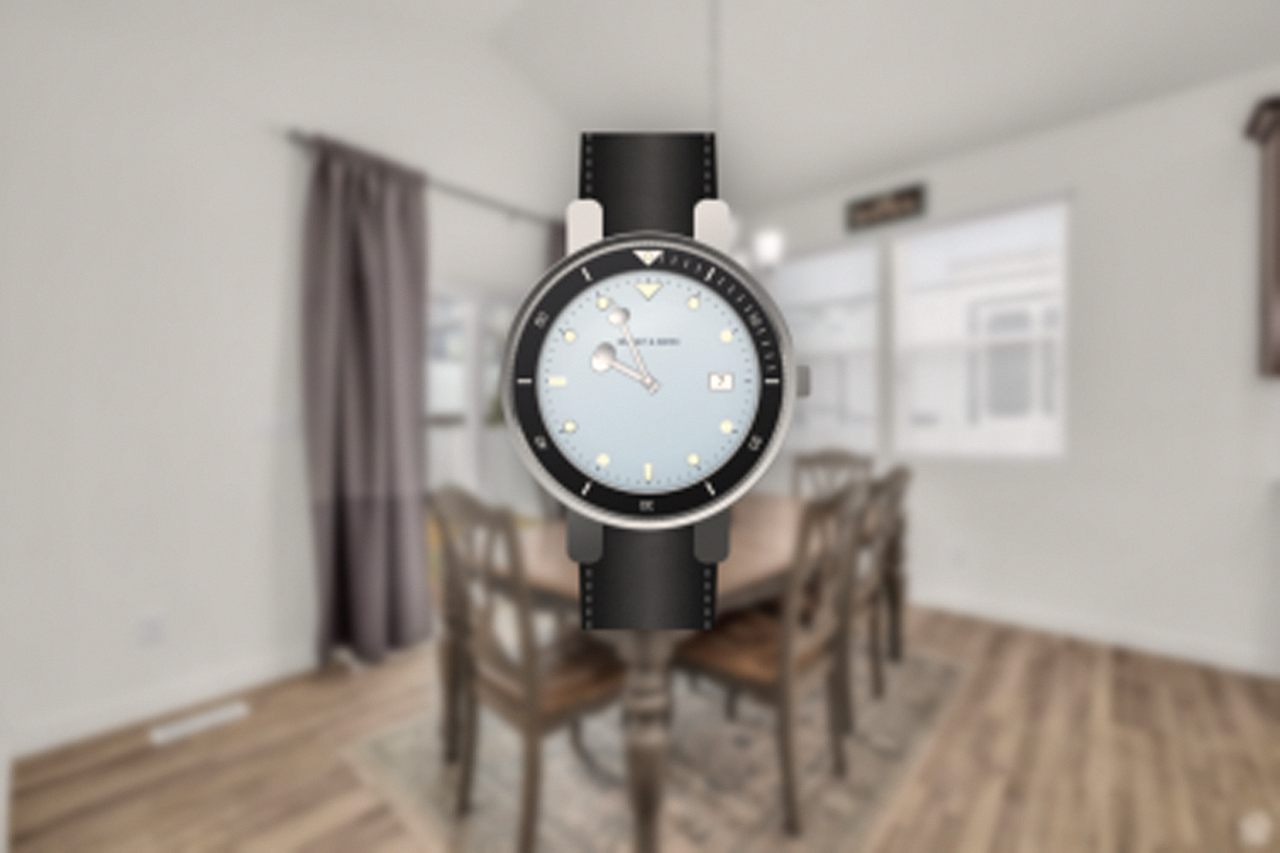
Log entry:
h=9 m=56
